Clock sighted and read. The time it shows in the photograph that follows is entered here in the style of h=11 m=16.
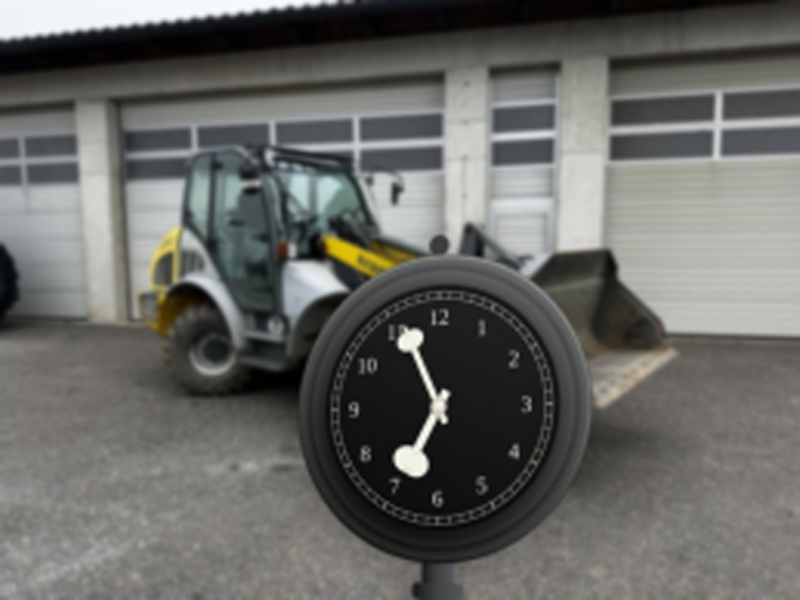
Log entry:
h=6 m=56
